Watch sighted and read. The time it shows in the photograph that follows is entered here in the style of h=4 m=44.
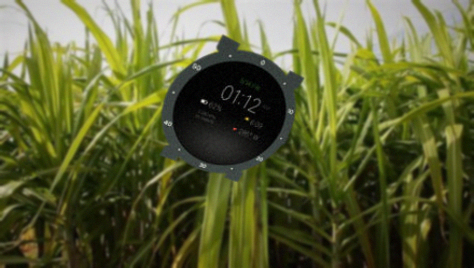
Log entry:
h=1 m=12
